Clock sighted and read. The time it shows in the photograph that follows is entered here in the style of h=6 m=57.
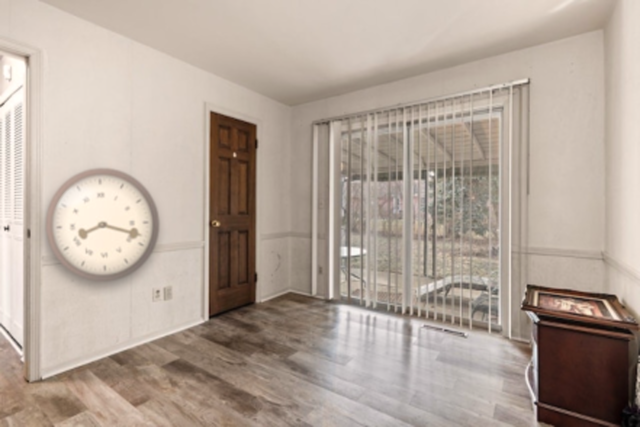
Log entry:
h=8 m=18
